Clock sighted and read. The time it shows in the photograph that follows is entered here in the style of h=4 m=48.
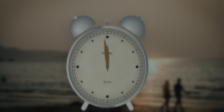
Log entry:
h=11 m=59
